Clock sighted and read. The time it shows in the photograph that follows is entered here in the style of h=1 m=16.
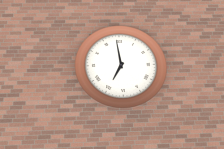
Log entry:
h=6 m=59
